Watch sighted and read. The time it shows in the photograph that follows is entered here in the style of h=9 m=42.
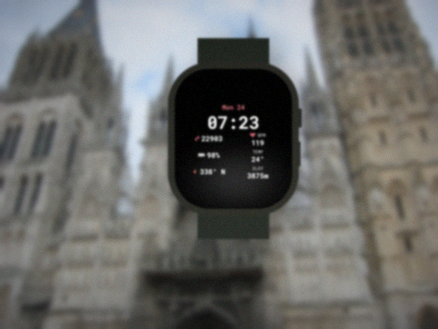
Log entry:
h=7 m=23
